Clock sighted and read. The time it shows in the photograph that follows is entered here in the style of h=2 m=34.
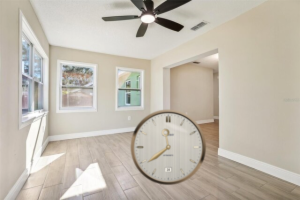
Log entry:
h=11 m=39
